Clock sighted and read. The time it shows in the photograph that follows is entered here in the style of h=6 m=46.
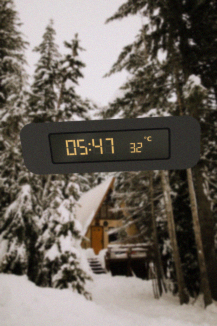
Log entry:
h=5 m=47
